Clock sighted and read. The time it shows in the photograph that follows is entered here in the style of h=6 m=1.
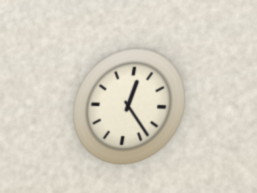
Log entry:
h=12 m=23
